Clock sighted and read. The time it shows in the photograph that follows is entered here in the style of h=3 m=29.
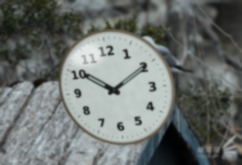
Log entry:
h=10 m=10
